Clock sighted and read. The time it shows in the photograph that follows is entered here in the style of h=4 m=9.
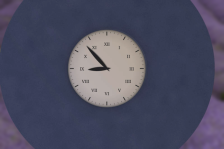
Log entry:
h=8 m=53
